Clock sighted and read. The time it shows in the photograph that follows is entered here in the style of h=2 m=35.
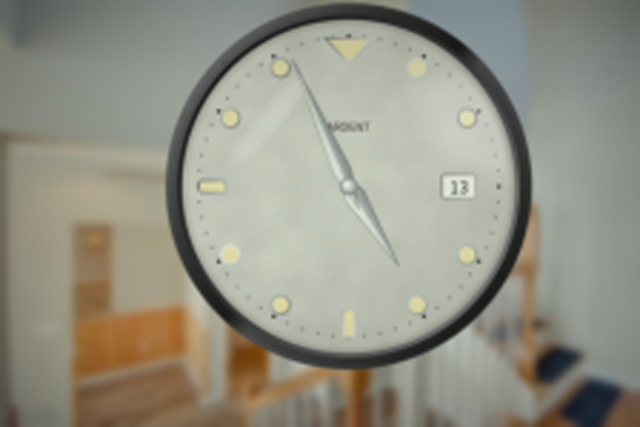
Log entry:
h=4 m=56
